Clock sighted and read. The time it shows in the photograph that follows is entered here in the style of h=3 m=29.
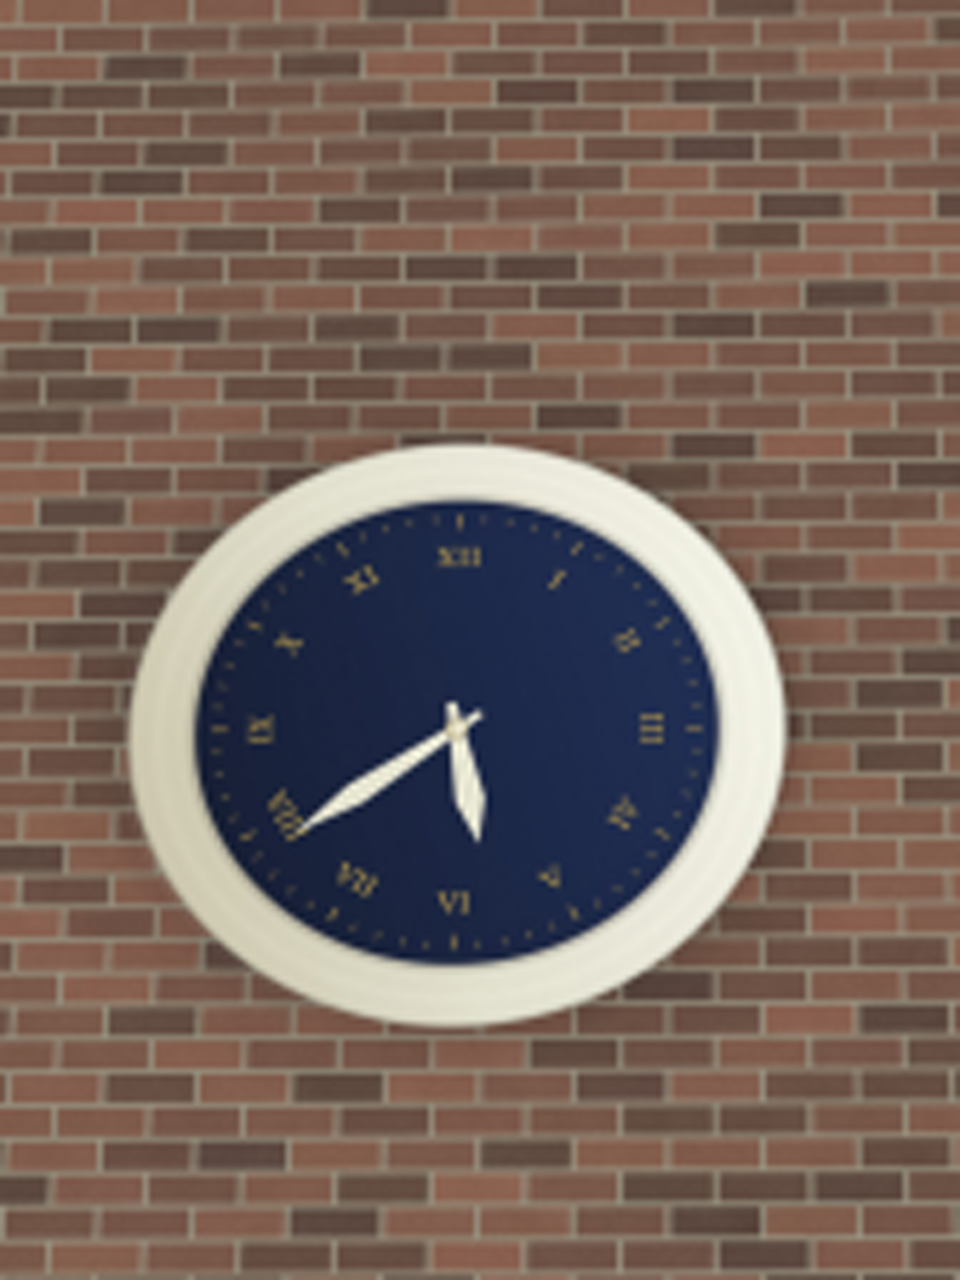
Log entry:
h=5 m=39
